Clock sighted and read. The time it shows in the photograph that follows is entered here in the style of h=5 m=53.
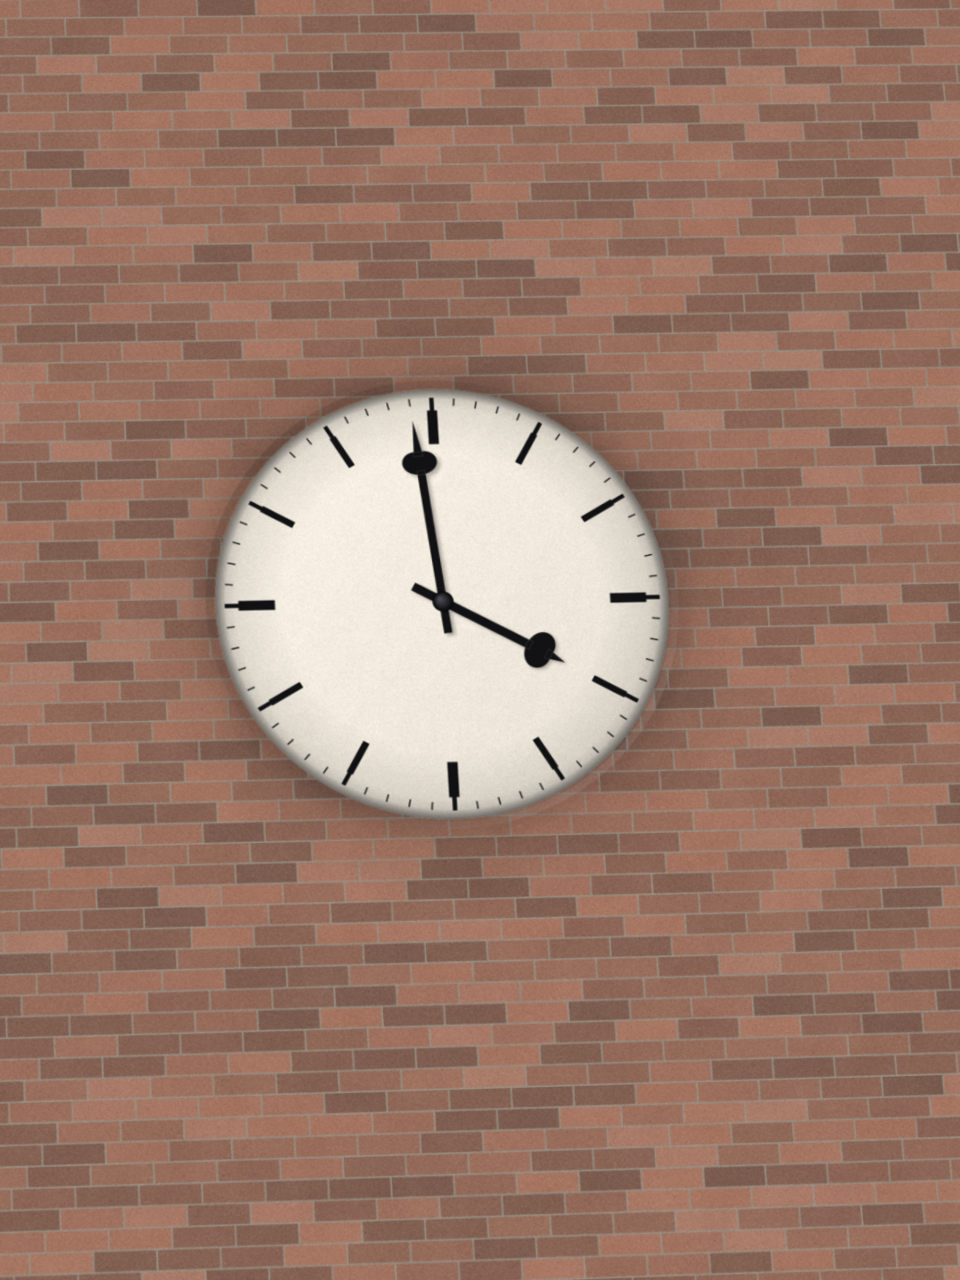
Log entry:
h=3 m=59
